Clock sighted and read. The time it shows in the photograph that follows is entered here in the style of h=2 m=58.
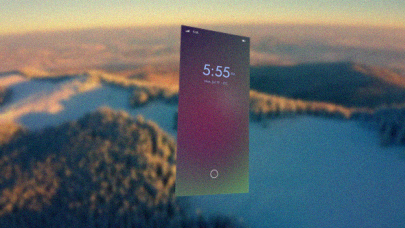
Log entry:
h=5 m=55
